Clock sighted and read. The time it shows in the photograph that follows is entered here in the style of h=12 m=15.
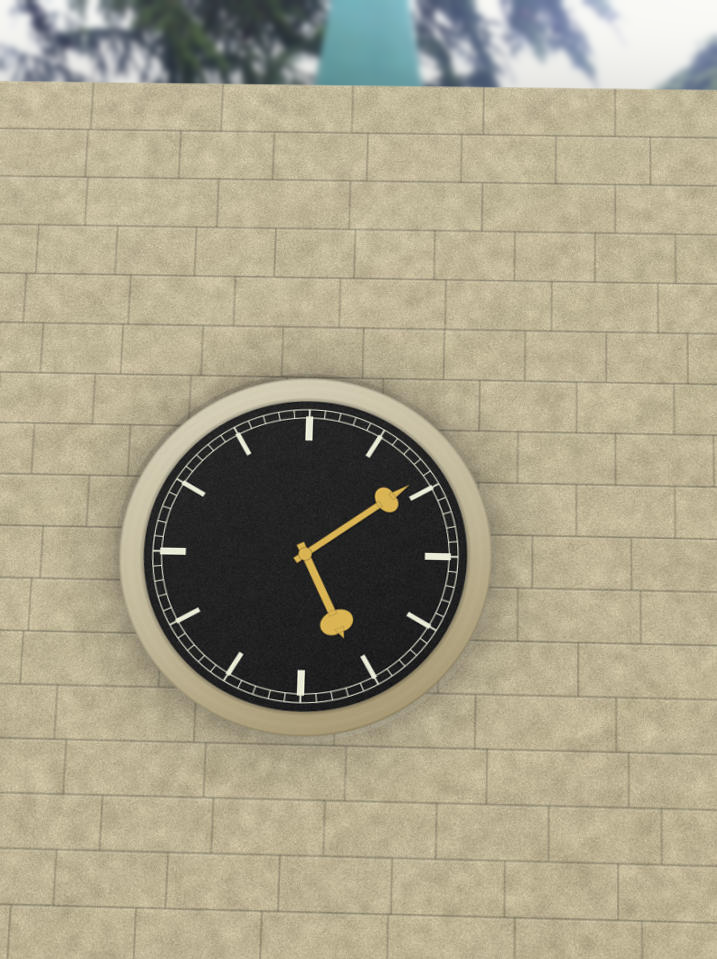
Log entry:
h=5 m=9
